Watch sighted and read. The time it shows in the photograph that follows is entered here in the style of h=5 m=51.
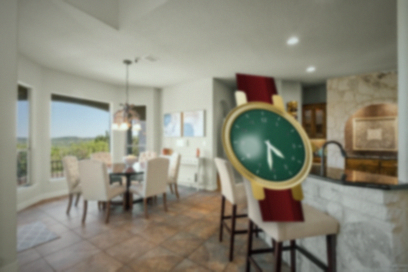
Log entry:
h=4 m=31
